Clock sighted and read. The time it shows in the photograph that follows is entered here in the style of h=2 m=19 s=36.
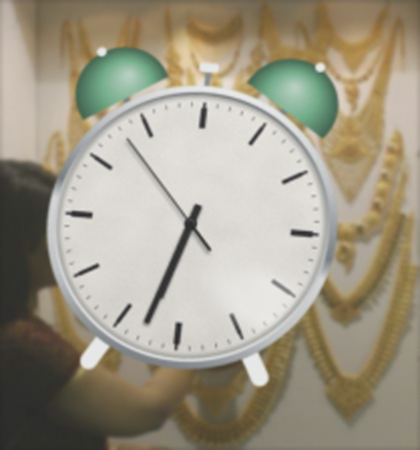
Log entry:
h=6 m=32 s=53
